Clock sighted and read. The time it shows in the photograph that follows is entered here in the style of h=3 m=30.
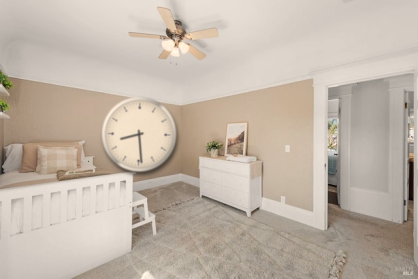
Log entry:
h=8 m=29
